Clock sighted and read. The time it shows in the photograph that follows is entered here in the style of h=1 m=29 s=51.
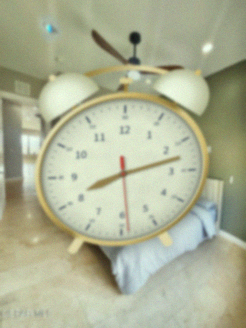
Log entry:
h=8 m=12 s=29
